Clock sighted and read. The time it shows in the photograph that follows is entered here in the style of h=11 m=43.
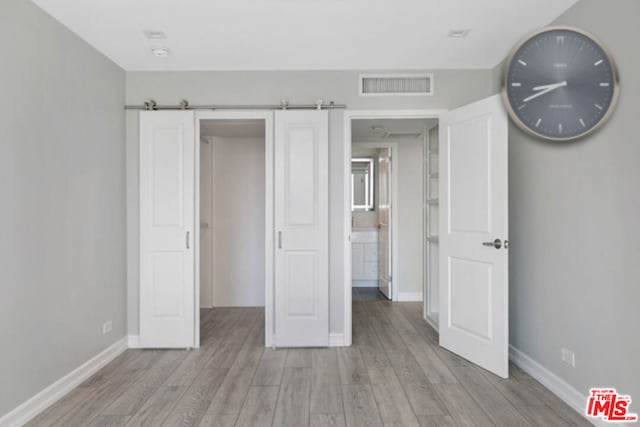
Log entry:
h=8 m=41
